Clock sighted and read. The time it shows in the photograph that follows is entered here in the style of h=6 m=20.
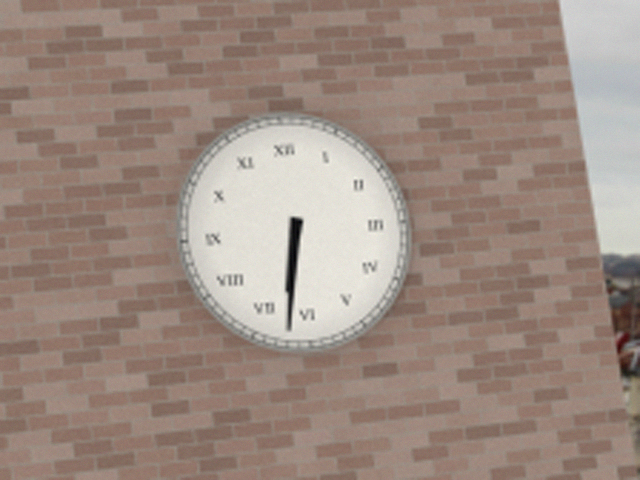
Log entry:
h=6 m=32
